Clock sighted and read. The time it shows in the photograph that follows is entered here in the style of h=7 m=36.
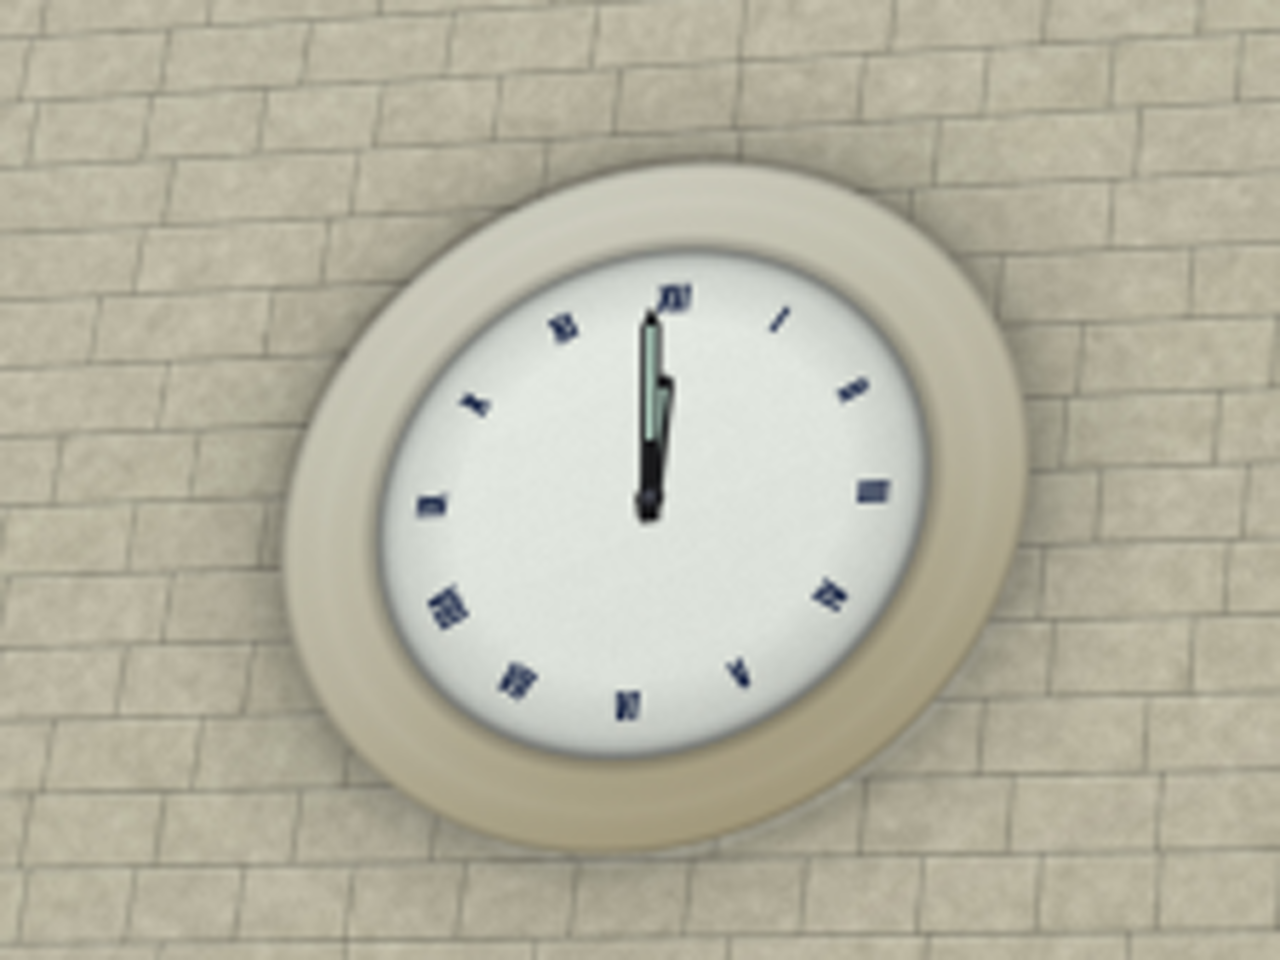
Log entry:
h=11 m=59
